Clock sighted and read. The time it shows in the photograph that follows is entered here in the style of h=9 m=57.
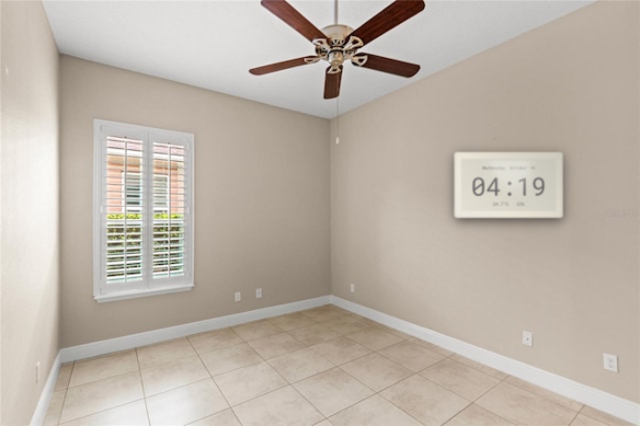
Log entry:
h=4 m=19
